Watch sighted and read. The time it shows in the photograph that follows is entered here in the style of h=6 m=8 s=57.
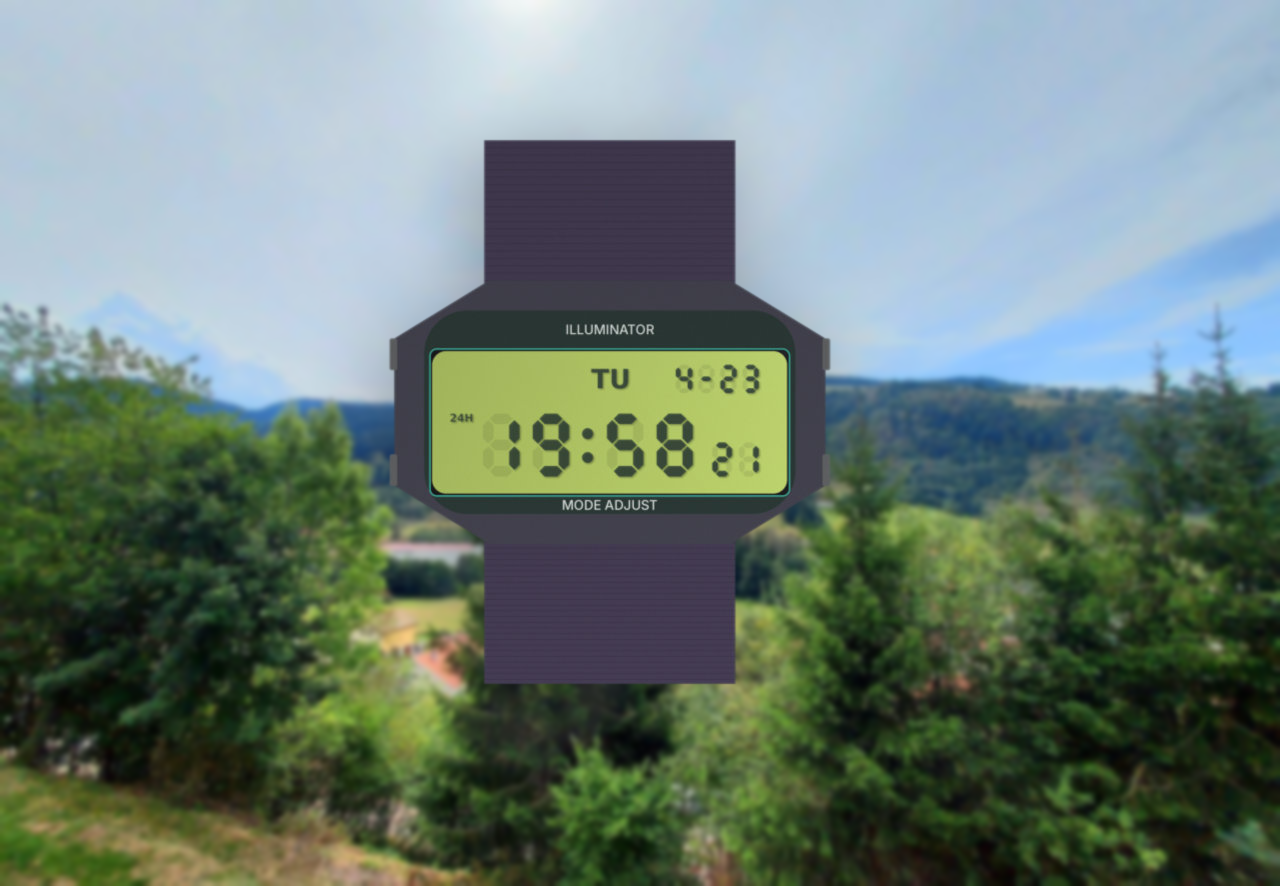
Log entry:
h=19 m=58 s=21
